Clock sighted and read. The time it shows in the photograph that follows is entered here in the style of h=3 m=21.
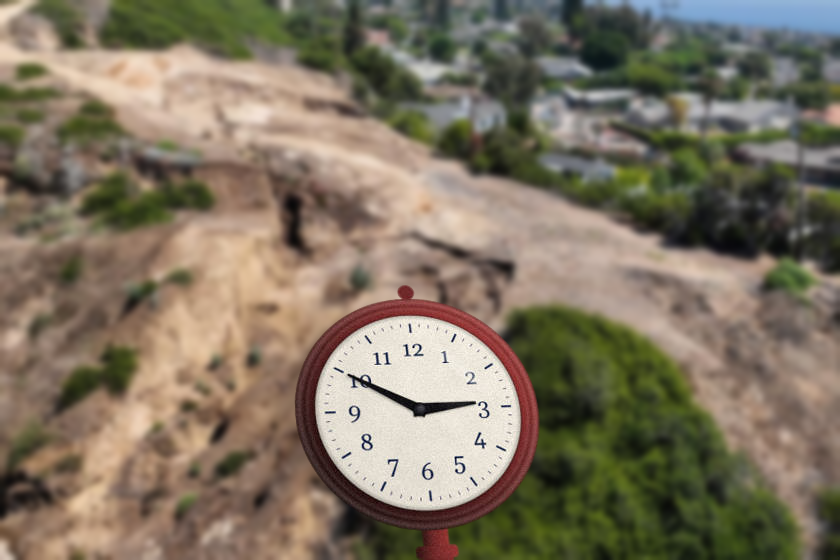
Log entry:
h=2 m=50
